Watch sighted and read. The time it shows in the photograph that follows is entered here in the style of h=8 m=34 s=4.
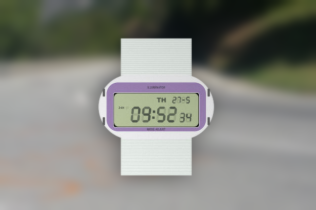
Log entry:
h=9 m=52 s=34
